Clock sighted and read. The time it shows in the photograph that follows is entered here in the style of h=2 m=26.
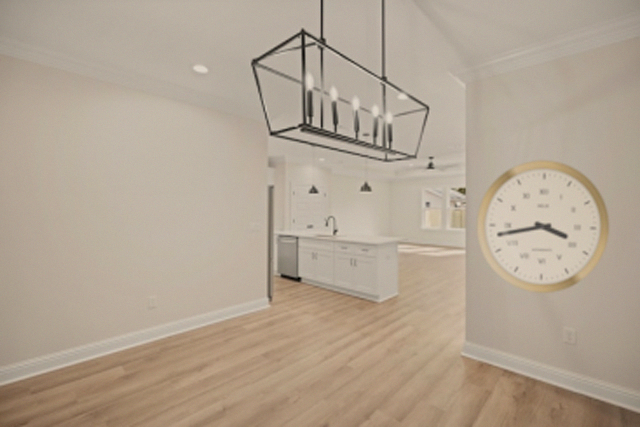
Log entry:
h=3 m=43
